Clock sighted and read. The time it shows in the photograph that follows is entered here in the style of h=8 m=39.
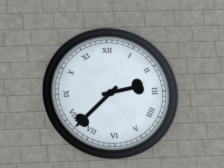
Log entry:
h=2 m=38
